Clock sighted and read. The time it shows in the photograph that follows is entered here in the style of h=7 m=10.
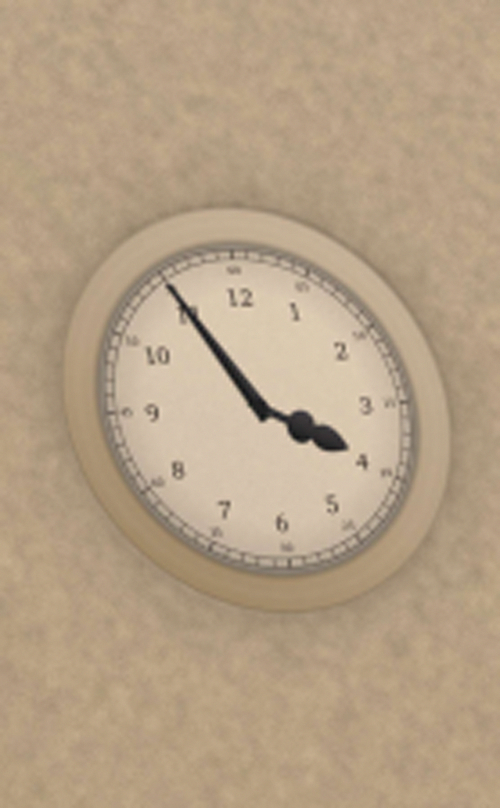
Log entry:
h=3 m=55
